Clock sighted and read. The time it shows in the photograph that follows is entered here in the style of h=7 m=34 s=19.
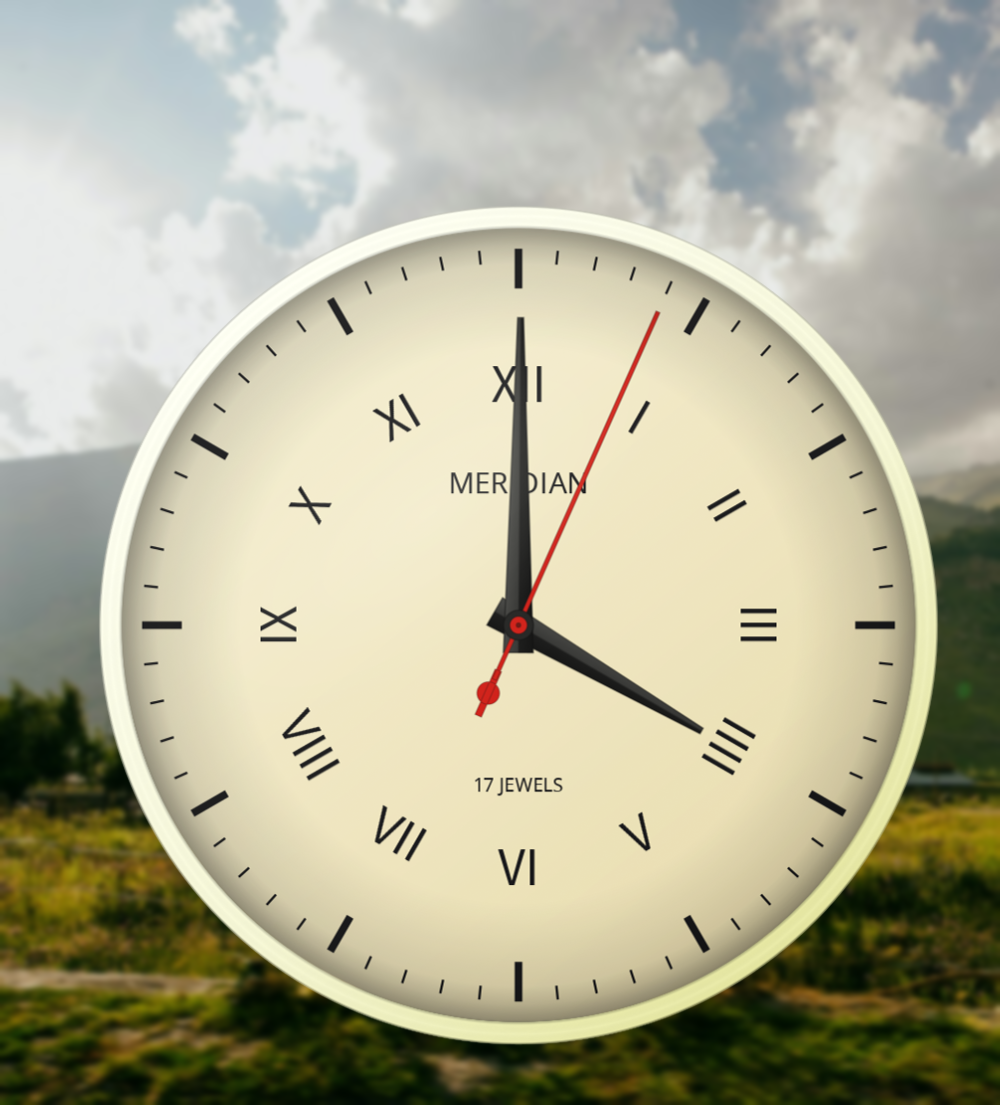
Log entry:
h=4 m=0 s=4
